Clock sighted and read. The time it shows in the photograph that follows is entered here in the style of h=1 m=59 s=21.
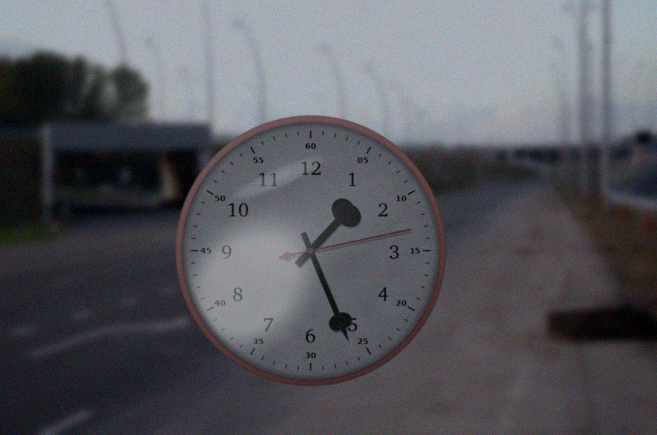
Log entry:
h=1 m=26 s=13
